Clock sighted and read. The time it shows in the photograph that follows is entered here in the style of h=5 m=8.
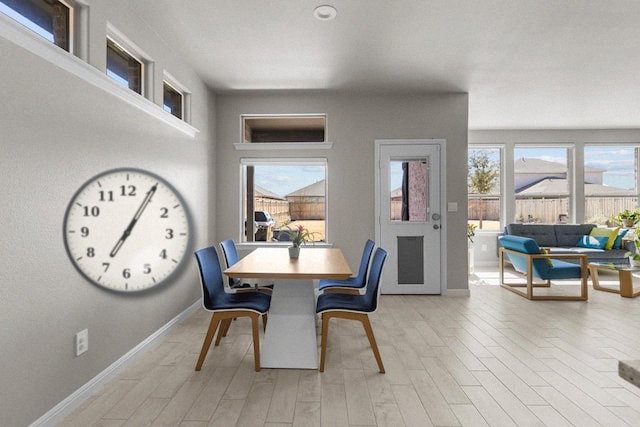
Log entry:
h=7 m=5
